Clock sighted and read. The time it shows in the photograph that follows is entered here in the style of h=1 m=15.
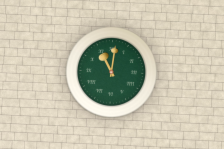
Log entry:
h=11 m=1
